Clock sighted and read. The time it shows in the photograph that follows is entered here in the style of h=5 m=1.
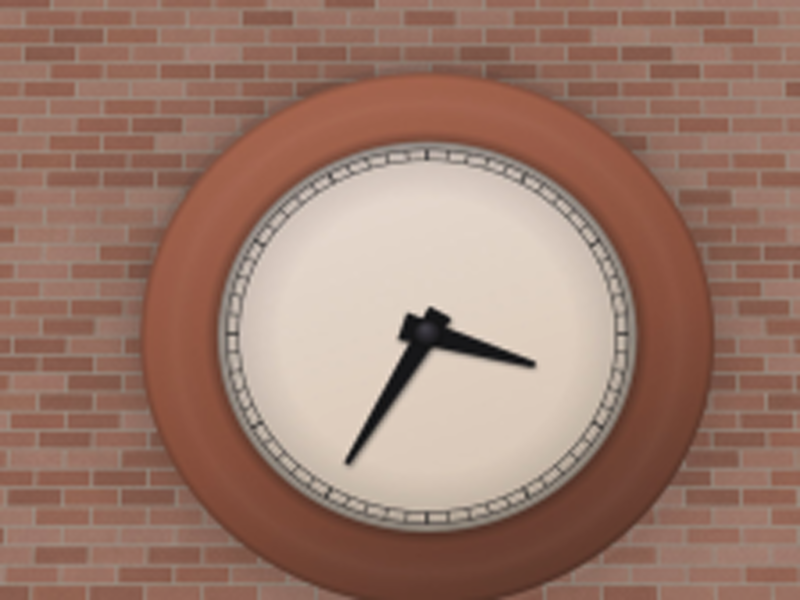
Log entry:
h=3 m=35
